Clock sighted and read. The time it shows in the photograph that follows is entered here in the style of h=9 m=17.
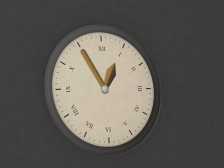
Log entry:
h=12 m=55
